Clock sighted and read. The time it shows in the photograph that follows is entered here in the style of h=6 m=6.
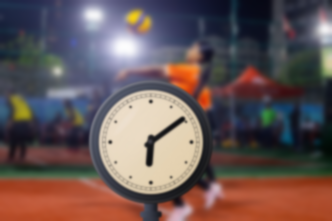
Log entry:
h=6 m=9
